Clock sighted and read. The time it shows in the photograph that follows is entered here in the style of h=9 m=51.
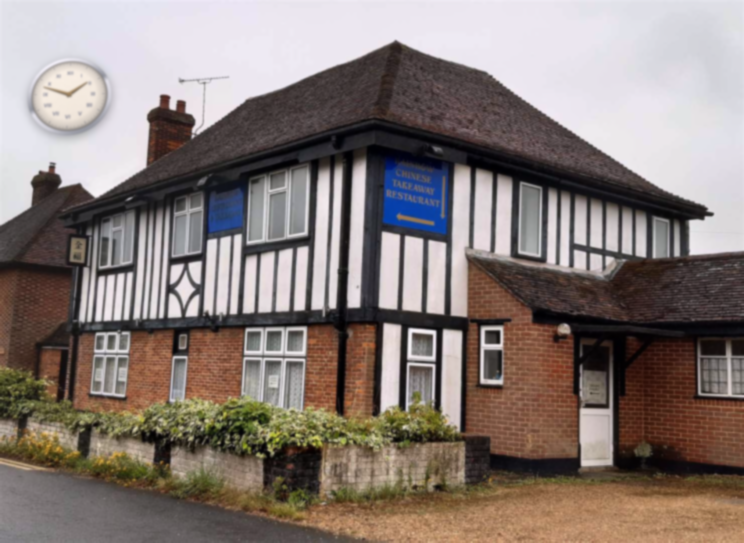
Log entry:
h=1 m=48
